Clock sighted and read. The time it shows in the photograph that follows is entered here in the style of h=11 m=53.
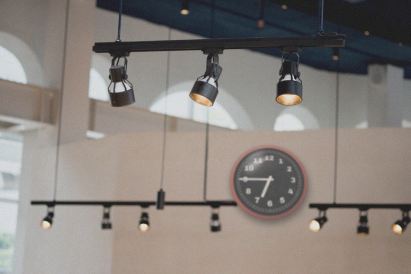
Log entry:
h=6 m=45
